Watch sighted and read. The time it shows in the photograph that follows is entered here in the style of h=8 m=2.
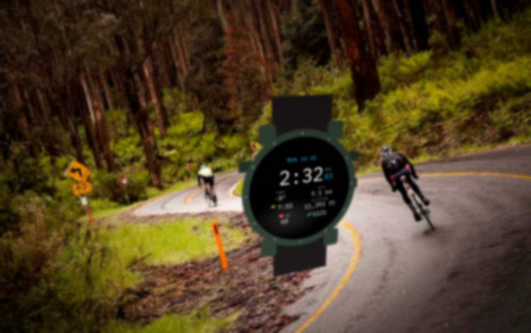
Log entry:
h=2 m=32
